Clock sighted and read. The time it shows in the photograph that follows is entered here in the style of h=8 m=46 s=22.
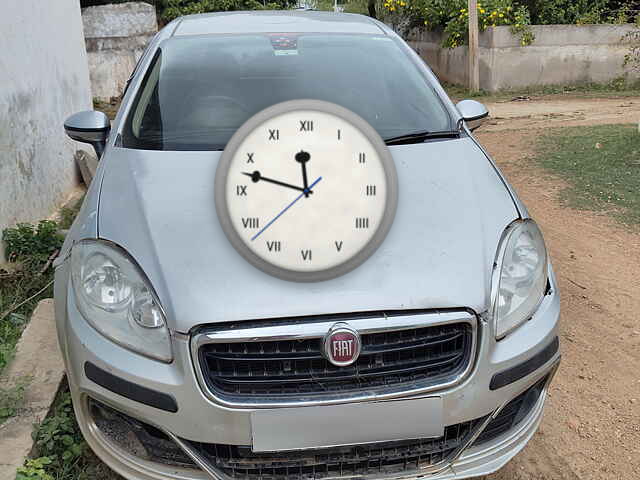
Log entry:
h=11 m=47 s=38
